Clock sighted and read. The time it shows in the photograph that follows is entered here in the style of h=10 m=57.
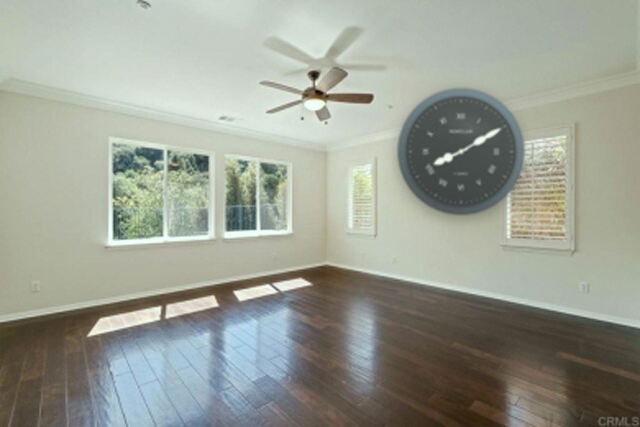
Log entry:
h=8 m=10
